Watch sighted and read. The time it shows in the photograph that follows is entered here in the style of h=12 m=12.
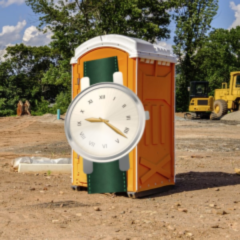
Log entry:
h=9 m=22
